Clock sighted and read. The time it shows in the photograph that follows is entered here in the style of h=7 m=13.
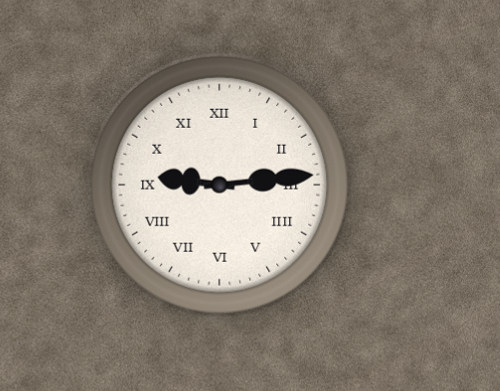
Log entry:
h=9 m=14
